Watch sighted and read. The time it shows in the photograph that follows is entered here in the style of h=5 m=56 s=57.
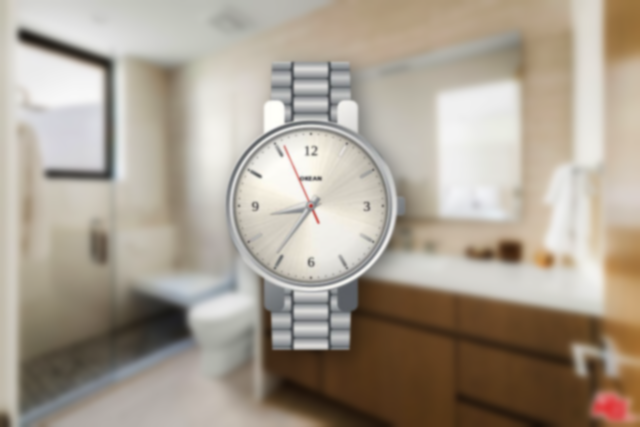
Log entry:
h=8 m=35 s=56
